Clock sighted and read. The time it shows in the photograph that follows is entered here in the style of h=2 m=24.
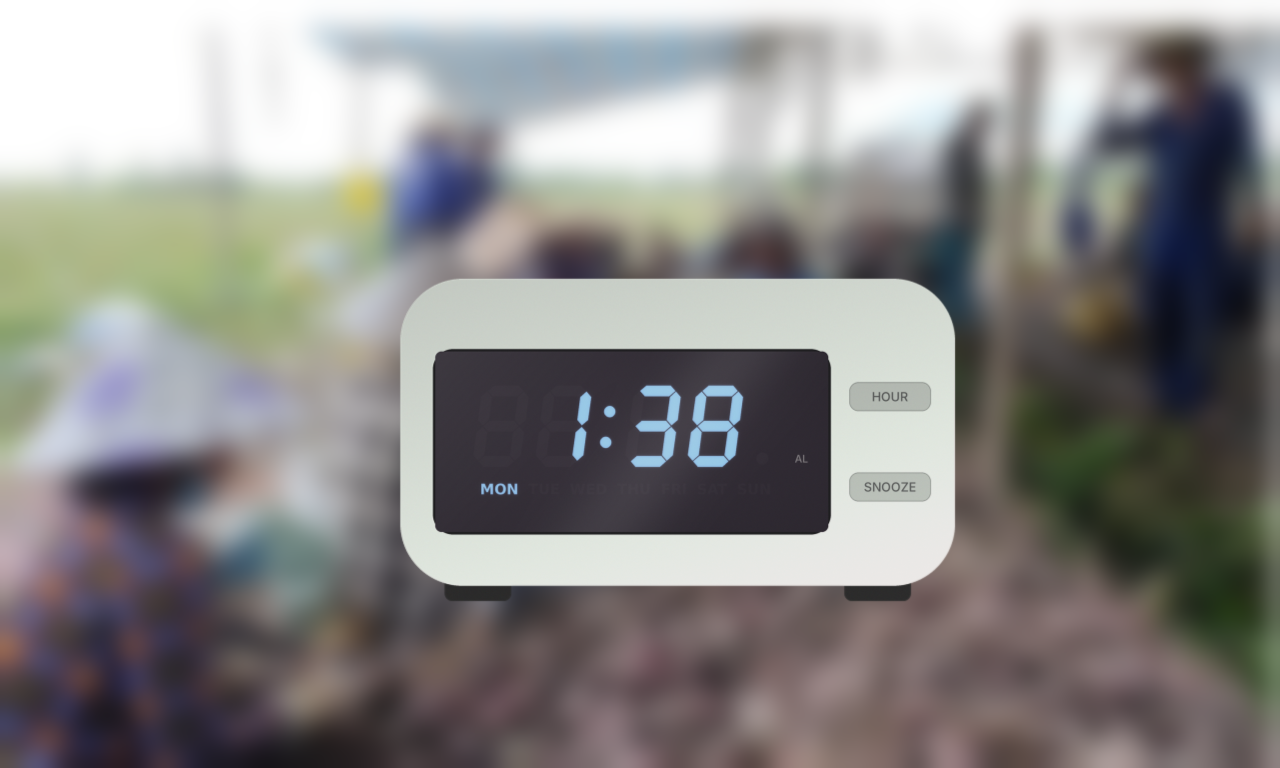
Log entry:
h=1 m=38
